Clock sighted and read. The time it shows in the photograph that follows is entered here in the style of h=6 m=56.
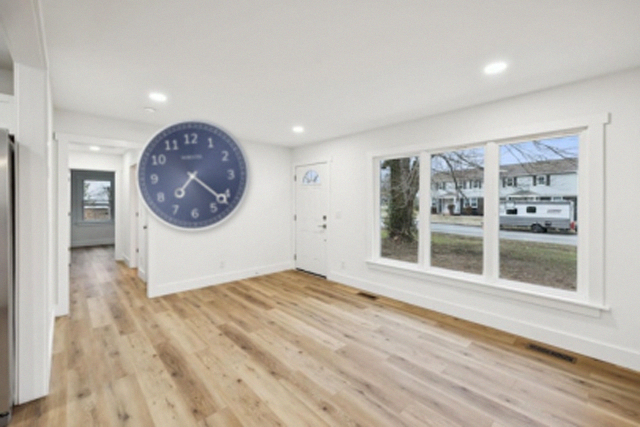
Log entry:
h=7 m=22
